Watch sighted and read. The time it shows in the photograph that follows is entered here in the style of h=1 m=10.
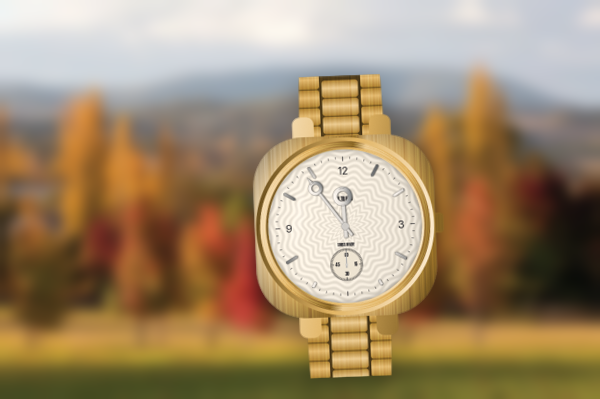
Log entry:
h=11 m=54
